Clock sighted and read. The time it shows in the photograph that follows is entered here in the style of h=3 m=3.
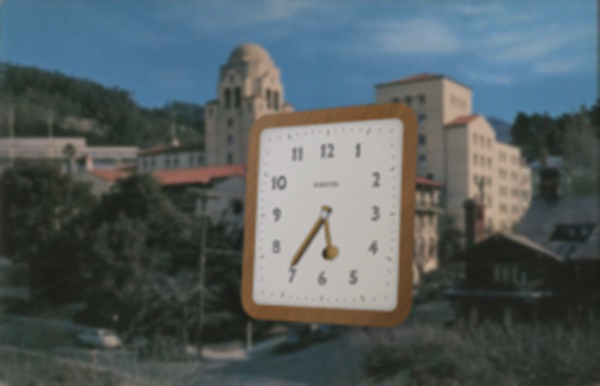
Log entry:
h=5 m=36
